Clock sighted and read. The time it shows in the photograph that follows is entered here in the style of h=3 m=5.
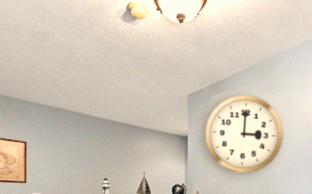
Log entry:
h=3 m=0
